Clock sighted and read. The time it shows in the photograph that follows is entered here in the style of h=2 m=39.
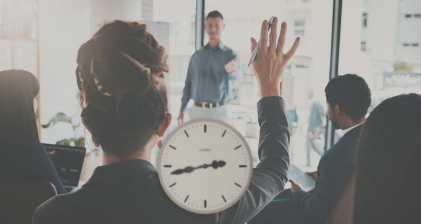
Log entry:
h=2 m=43
